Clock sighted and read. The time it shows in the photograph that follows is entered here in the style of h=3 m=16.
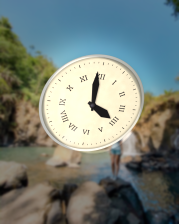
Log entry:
h=3 m=59
